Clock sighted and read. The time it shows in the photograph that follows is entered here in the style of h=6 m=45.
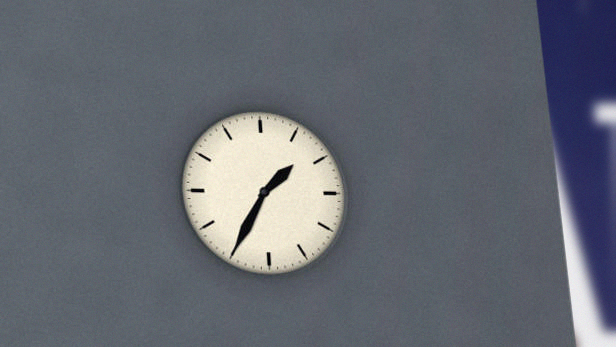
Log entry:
h=1 m=35
